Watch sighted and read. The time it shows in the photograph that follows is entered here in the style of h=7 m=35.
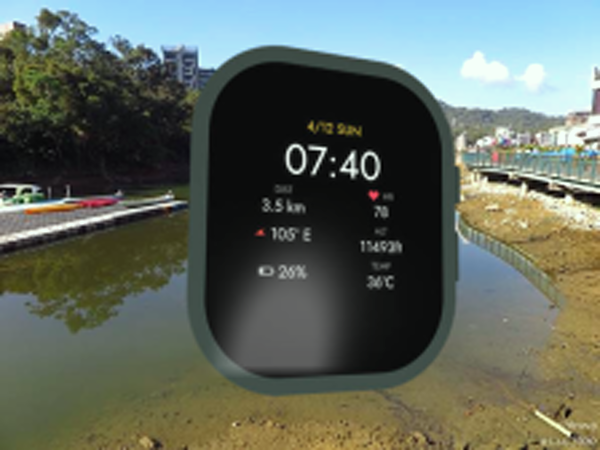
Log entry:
h=7 m=40
